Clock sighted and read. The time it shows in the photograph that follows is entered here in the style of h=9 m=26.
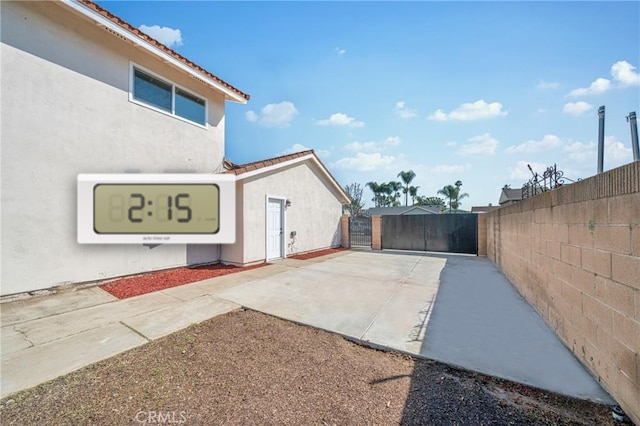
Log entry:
h=2 m=15
